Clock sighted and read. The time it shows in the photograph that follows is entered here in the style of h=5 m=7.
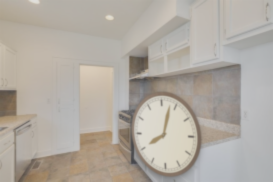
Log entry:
h=8 m=3
